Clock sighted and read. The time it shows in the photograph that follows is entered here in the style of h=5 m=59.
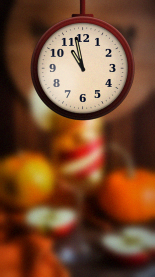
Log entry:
h=10 m=58
